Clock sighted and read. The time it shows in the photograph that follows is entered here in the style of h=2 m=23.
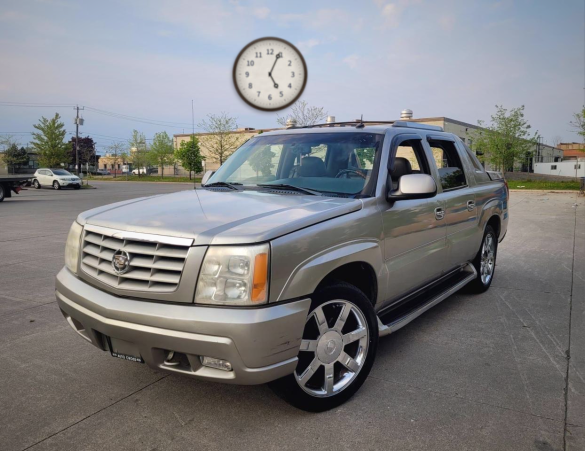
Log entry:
h=5 m=4
